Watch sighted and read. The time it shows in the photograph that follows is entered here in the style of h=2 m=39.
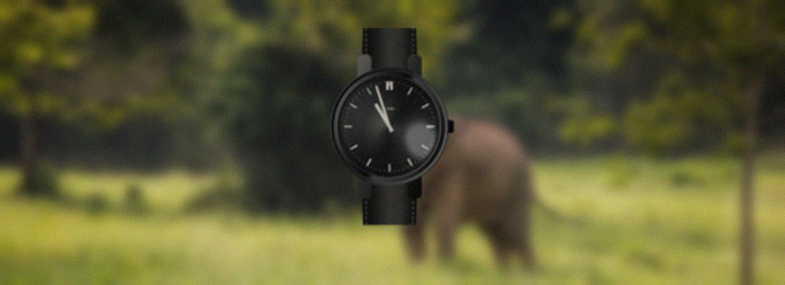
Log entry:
h=10 m=57
